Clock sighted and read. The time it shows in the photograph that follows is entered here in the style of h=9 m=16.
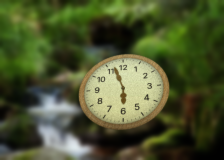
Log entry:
h=5 m=57
